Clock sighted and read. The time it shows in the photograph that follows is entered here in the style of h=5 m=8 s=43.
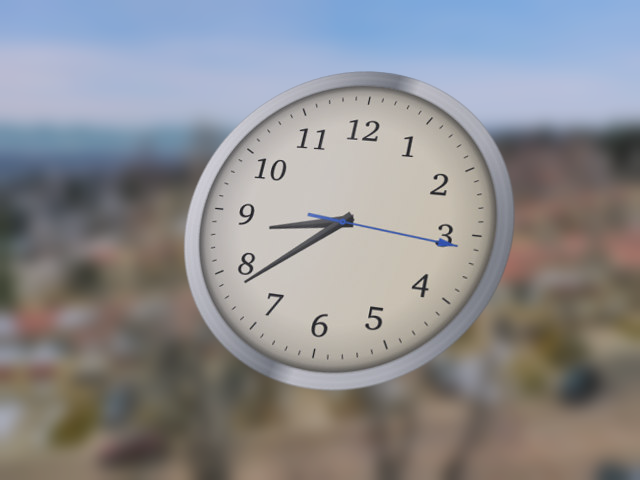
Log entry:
h=8 m=38 s=16
